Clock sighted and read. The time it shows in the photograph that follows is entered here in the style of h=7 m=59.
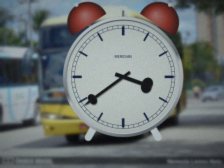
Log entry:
h=3 m=39
